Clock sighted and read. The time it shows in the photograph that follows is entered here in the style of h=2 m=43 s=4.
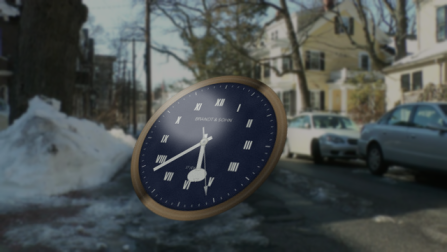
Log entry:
h=5 m=38 s=26
